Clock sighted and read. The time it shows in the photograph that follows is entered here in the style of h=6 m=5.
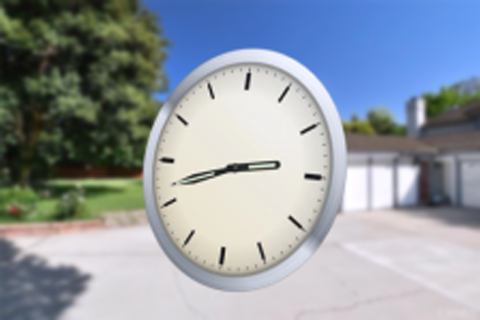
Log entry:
h=2 m=42
